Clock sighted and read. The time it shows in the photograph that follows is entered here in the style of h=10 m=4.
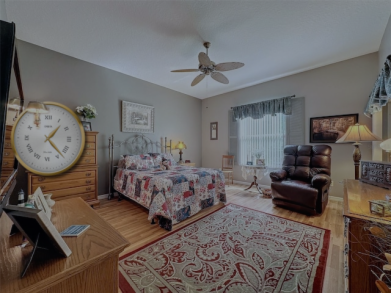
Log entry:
h=1 m=23
